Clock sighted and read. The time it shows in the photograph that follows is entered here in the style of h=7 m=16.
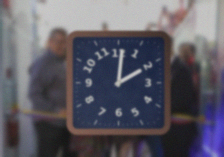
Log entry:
h=2 m=1
